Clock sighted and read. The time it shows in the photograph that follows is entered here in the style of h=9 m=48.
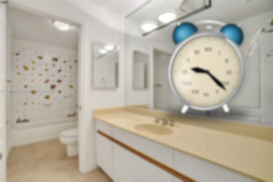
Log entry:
h=9 m=22
